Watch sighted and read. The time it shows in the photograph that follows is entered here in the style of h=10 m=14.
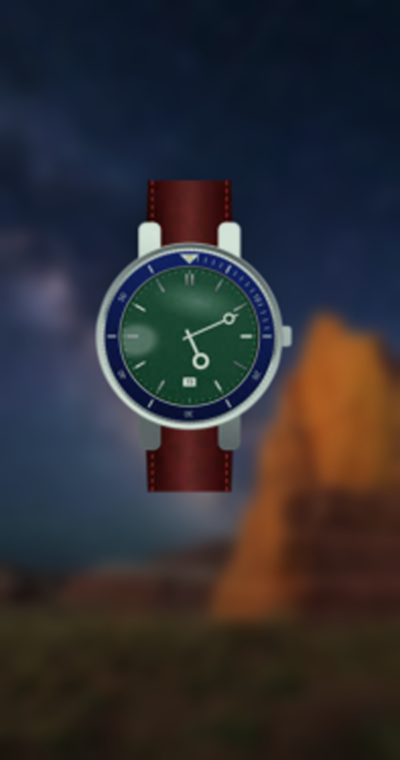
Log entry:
h=5 m=11
